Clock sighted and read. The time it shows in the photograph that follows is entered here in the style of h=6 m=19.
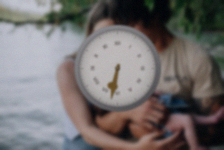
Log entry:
h=6 m=32
